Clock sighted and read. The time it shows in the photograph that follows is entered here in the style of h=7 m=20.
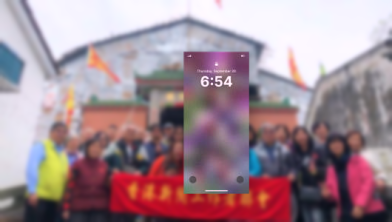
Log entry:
h=6 m=54
